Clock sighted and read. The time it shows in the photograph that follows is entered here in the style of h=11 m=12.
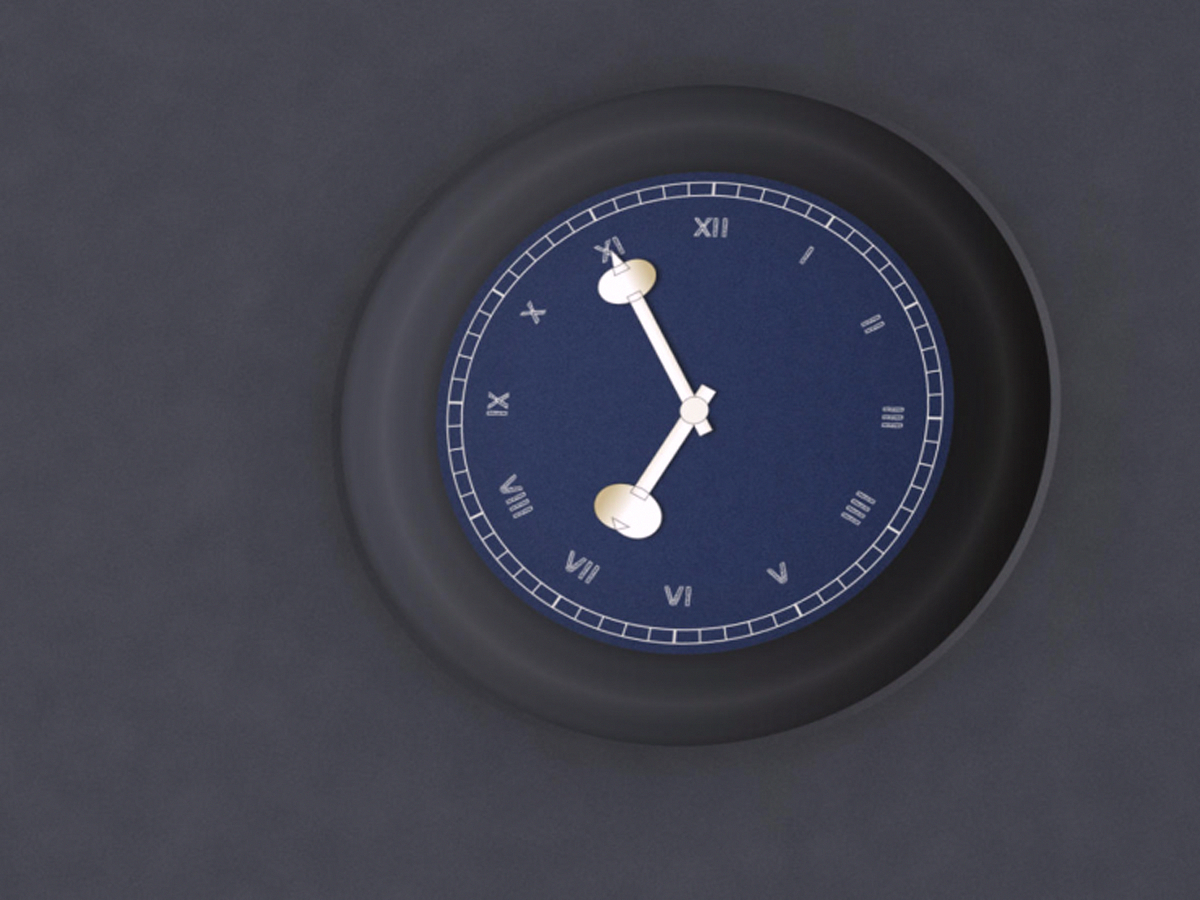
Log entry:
h=6 m=55
